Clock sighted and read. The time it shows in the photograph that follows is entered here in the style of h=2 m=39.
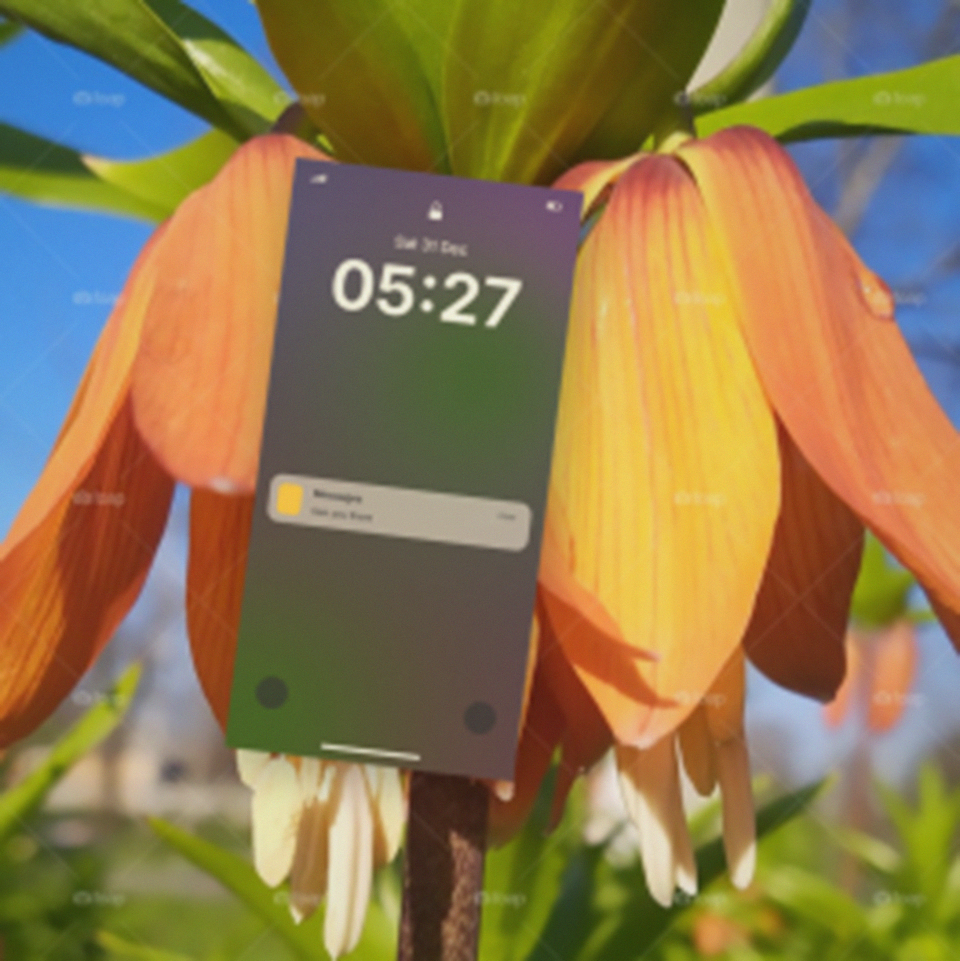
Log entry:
h=5 m=27
